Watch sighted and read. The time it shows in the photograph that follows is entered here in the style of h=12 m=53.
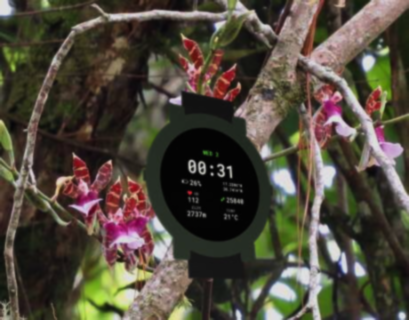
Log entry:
h=0 m=31
